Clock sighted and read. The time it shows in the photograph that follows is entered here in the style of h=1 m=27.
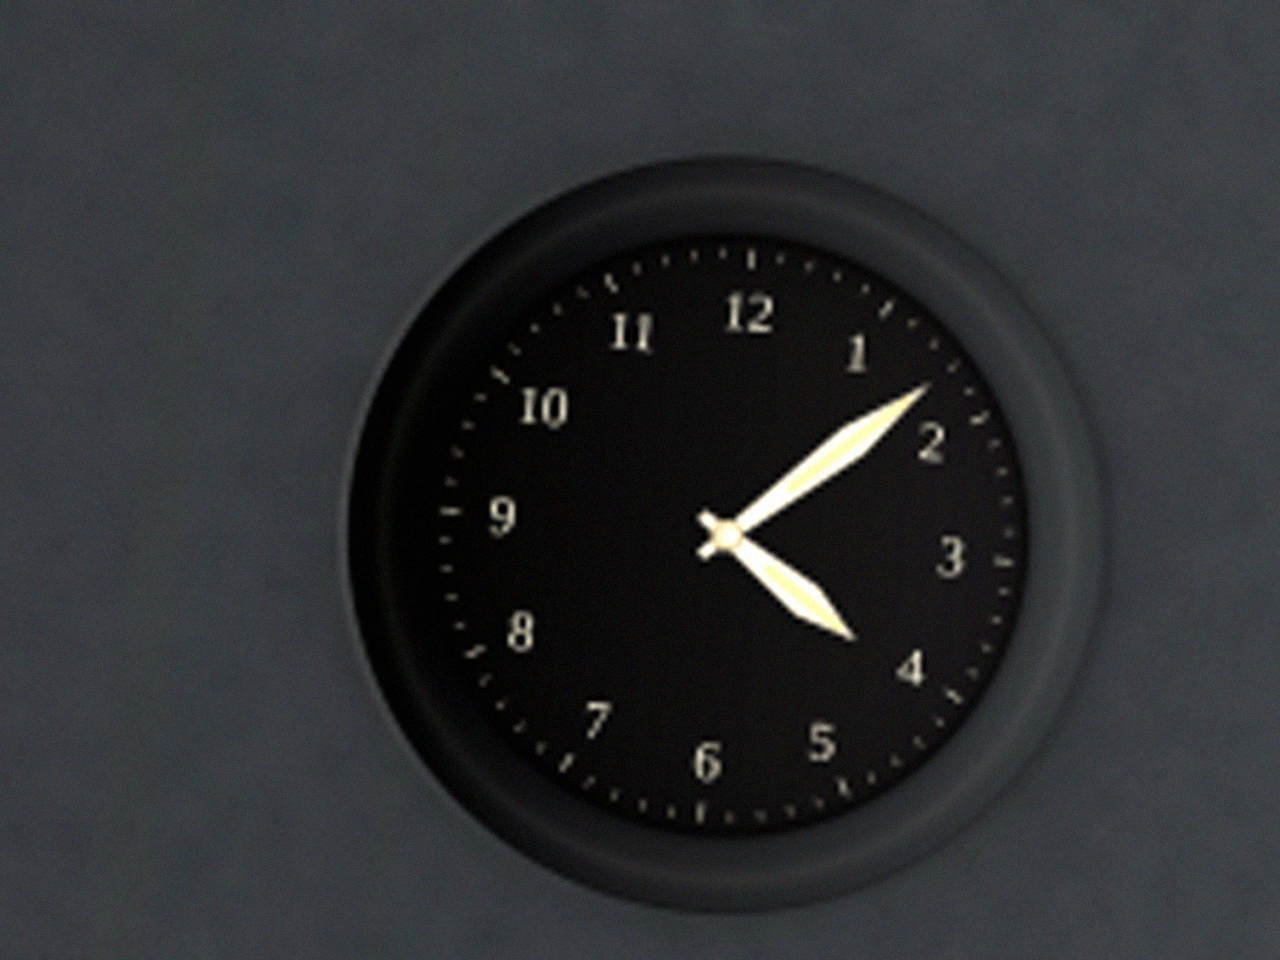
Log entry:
h=4 m=8
